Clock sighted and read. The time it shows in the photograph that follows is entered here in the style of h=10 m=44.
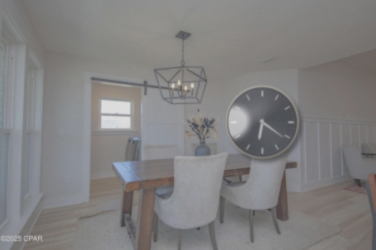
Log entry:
h=6 m=21
